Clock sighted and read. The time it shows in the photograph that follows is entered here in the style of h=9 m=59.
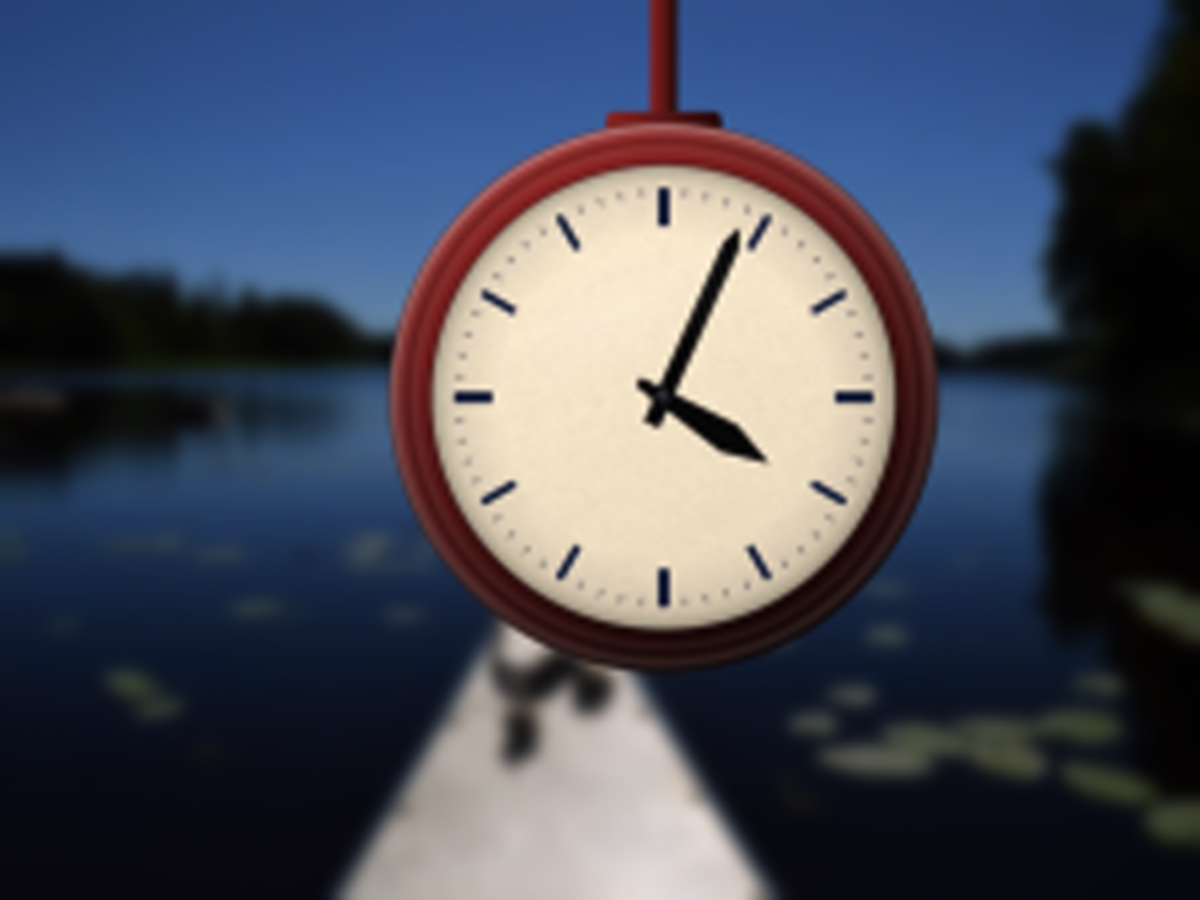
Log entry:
h=4 m=4
